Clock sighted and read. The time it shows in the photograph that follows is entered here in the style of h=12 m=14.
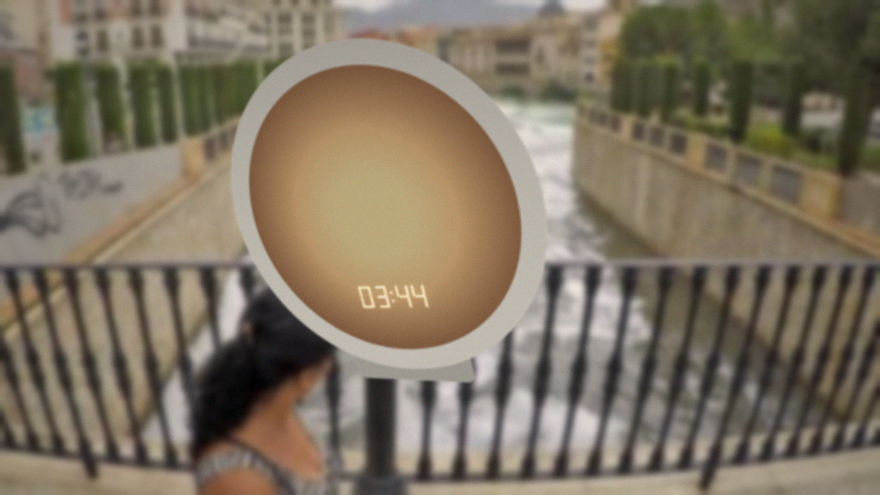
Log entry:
h=3 m=44
